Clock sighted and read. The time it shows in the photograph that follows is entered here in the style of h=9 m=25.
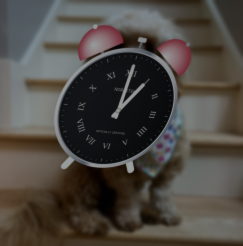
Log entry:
h=1 m=0
